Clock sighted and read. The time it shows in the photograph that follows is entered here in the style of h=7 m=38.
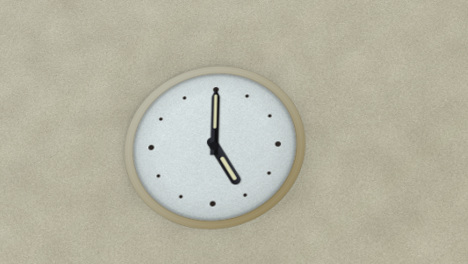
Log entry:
h=5 m=0
